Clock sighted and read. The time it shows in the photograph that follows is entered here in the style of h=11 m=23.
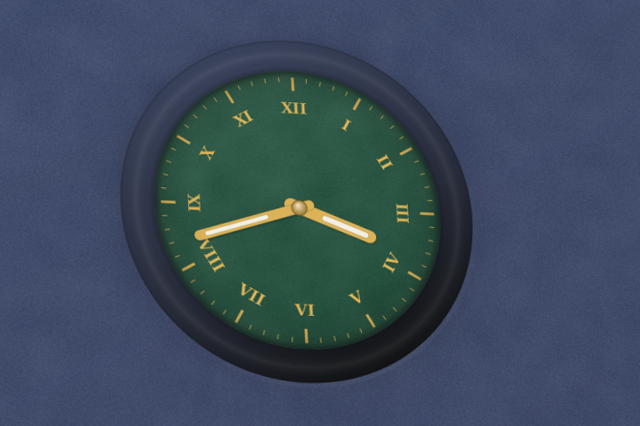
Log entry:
h=3 m=42
